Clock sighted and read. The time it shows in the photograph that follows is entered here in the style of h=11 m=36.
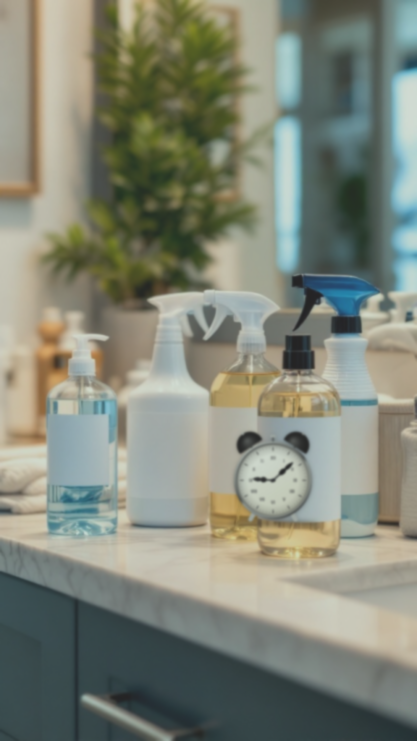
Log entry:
h=9 m=8
